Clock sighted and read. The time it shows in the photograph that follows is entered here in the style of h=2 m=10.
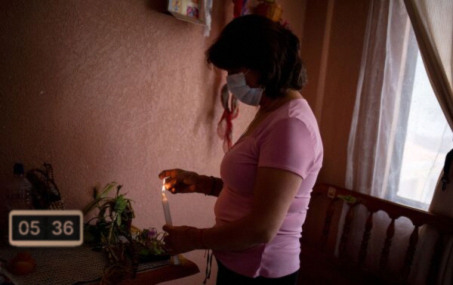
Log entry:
h=5 m=36
